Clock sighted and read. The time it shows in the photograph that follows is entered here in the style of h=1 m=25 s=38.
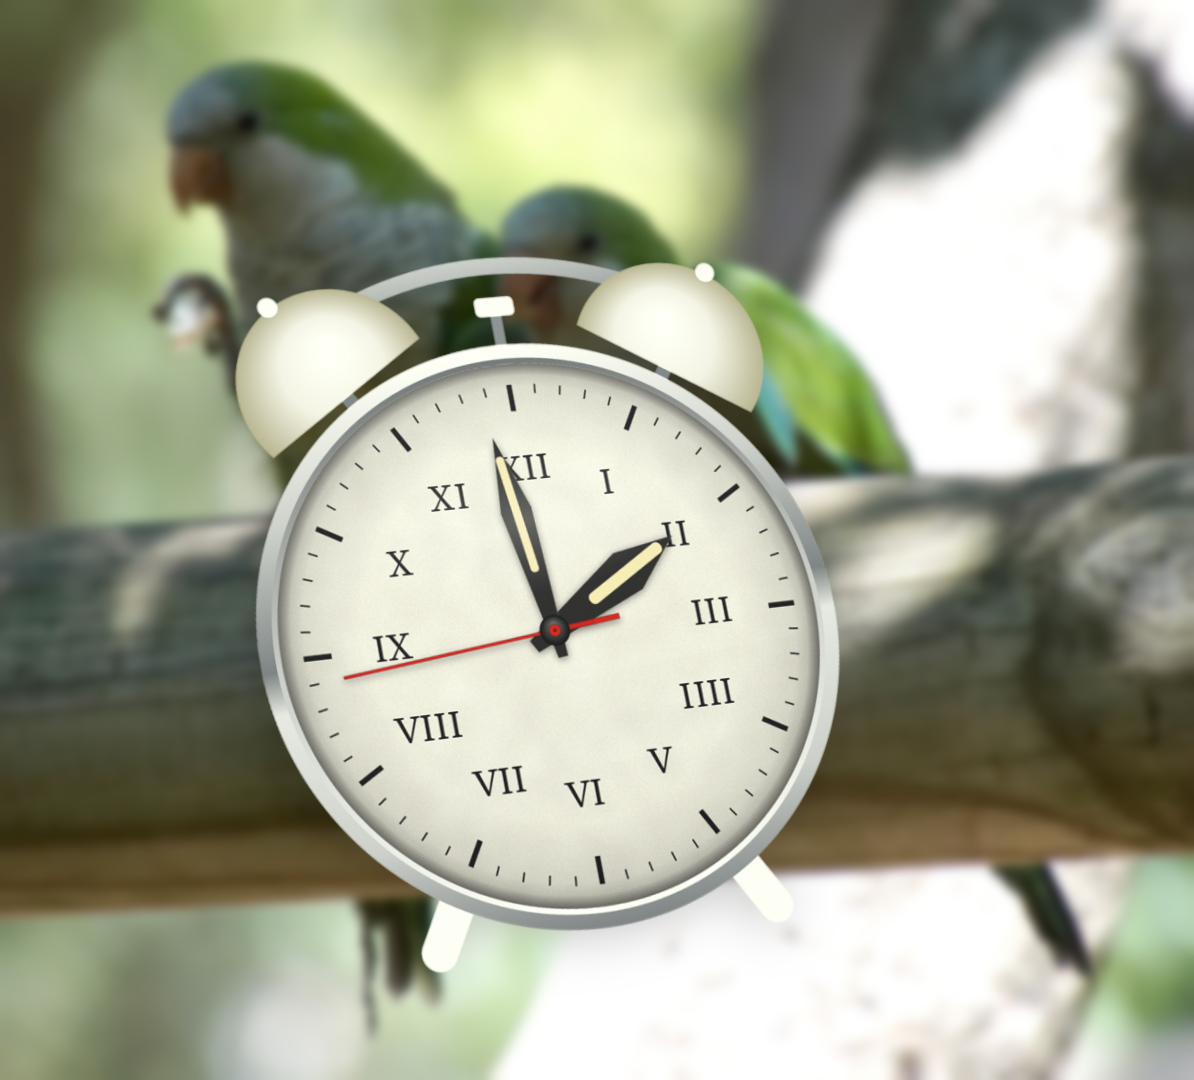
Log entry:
h=1 m=58 s=44
